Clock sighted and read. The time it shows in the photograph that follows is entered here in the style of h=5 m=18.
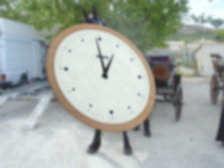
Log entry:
h=12 m=59
